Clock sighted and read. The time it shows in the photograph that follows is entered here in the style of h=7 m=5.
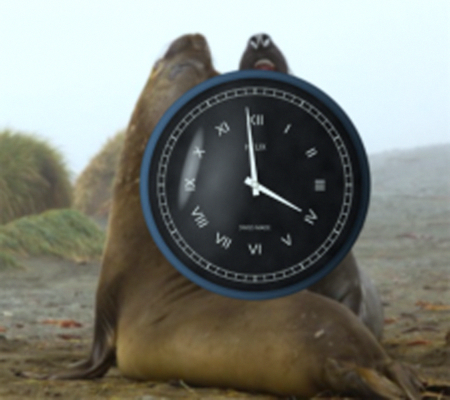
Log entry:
h=3 m=59
